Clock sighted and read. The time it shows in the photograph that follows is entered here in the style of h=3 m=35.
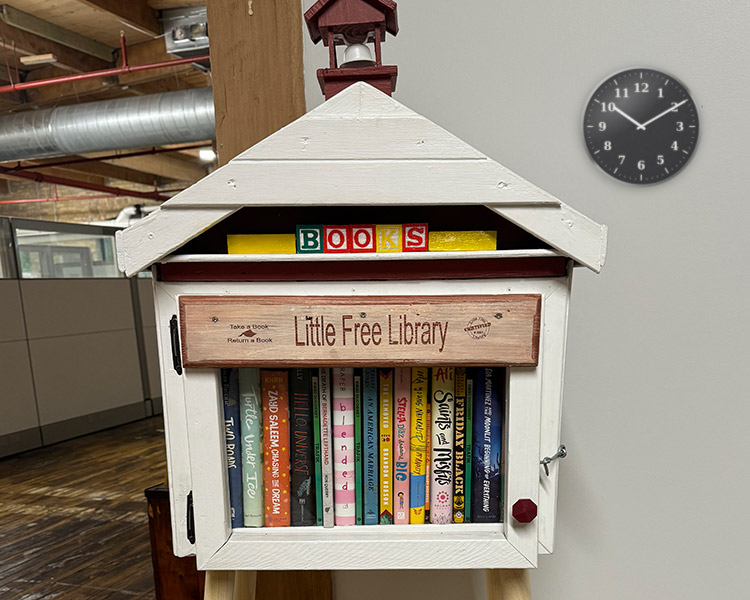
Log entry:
h=10 m=10
